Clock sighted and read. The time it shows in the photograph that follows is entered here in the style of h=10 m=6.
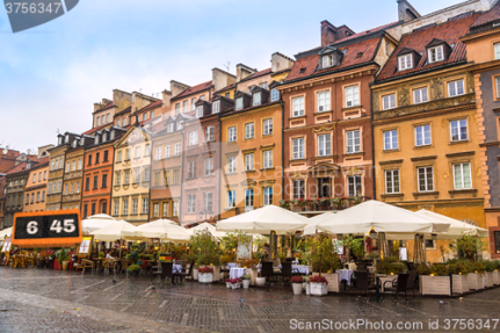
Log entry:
h=6 m=45
